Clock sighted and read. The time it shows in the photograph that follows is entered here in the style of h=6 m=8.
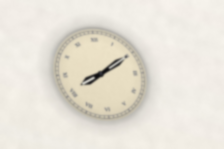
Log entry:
h=8 m=10
